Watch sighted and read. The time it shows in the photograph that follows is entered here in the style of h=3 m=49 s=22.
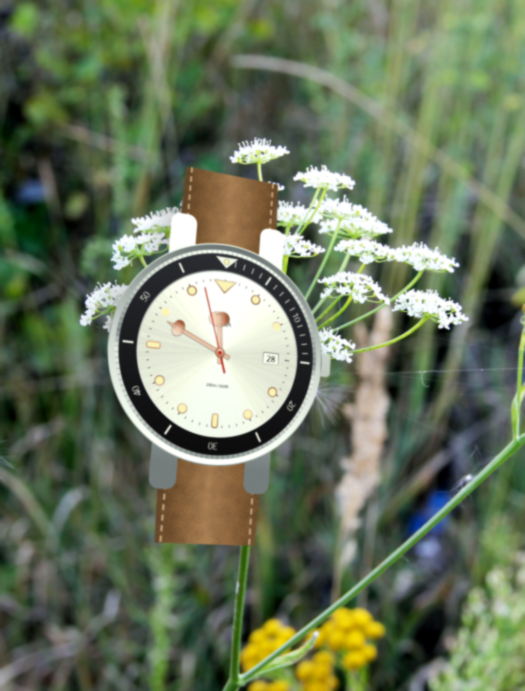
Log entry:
h=11 m=48 s=57
